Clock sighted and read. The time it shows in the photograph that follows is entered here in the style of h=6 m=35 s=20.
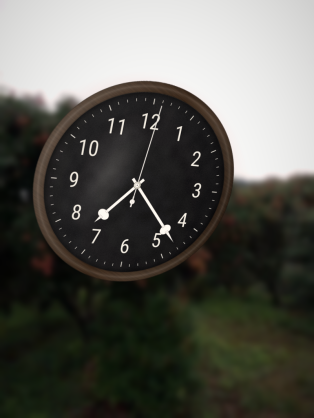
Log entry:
h=7 m=23 s=1
